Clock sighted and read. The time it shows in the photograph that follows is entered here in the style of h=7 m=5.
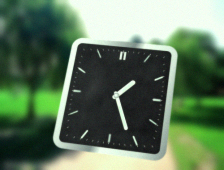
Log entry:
h=1 m=26
